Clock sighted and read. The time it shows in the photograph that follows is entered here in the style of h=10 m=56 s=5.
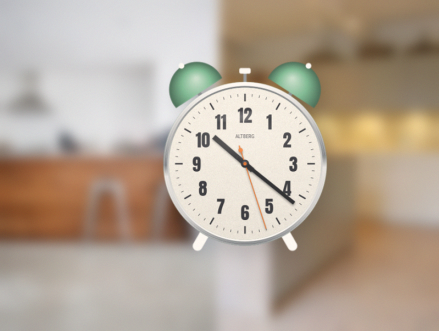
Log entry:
h=10 m=21 s=27
